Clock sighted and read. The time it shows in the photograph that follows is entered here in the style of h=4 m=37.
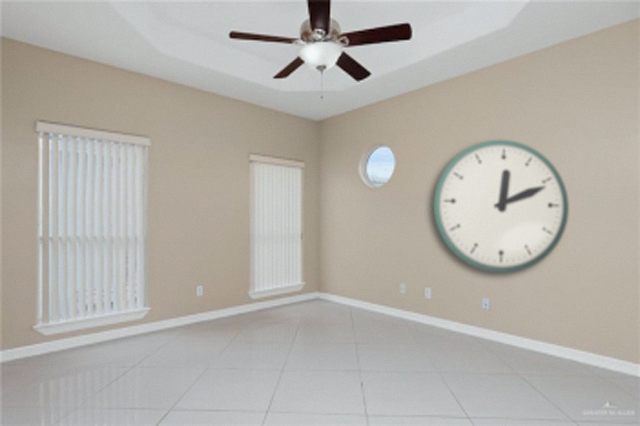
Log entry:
h=12 m=11
